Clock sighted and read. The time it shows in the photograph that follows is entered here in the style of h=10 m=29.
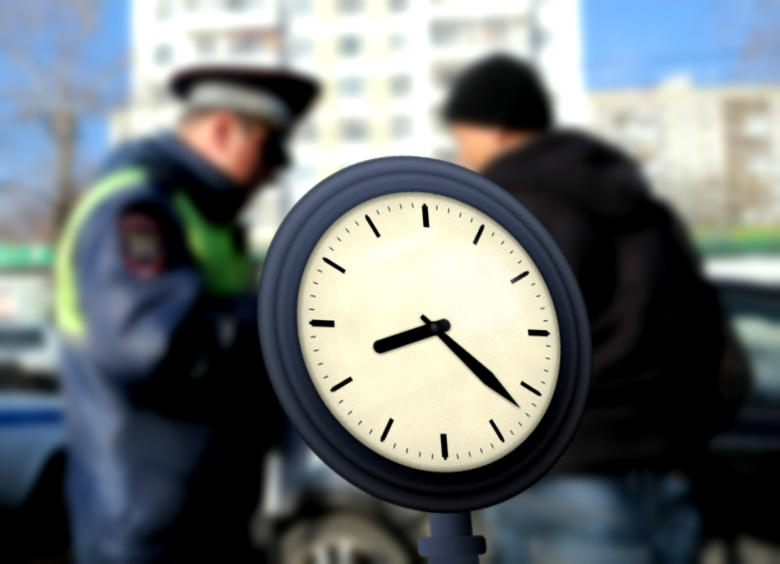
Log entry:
h=8 m=22
